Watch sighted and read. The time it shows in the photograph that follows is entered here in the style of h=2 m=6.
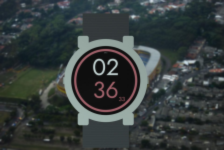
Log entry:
h=2 m=36
